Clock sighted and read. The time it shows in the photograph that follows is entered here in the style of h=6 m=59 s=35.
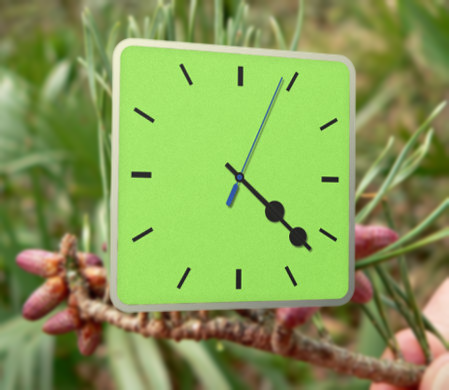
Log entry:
h=4 m=22 s=4
